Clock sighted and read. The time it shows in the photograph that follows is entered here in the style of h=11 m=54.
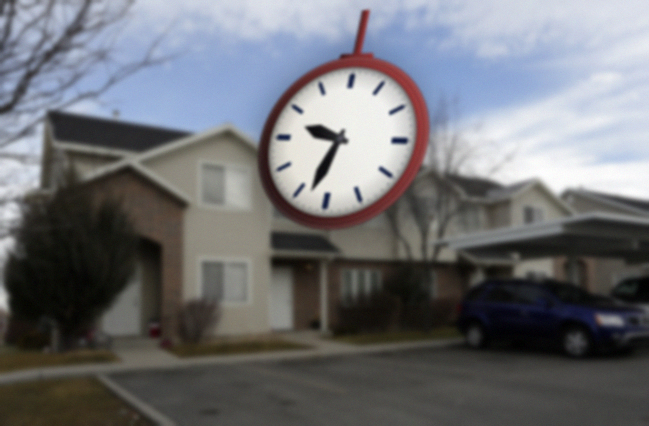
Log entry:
h=9 m=33
